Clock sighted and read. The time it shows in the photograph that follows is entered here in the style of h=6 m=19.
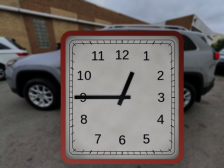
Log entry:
h=12 m=45
